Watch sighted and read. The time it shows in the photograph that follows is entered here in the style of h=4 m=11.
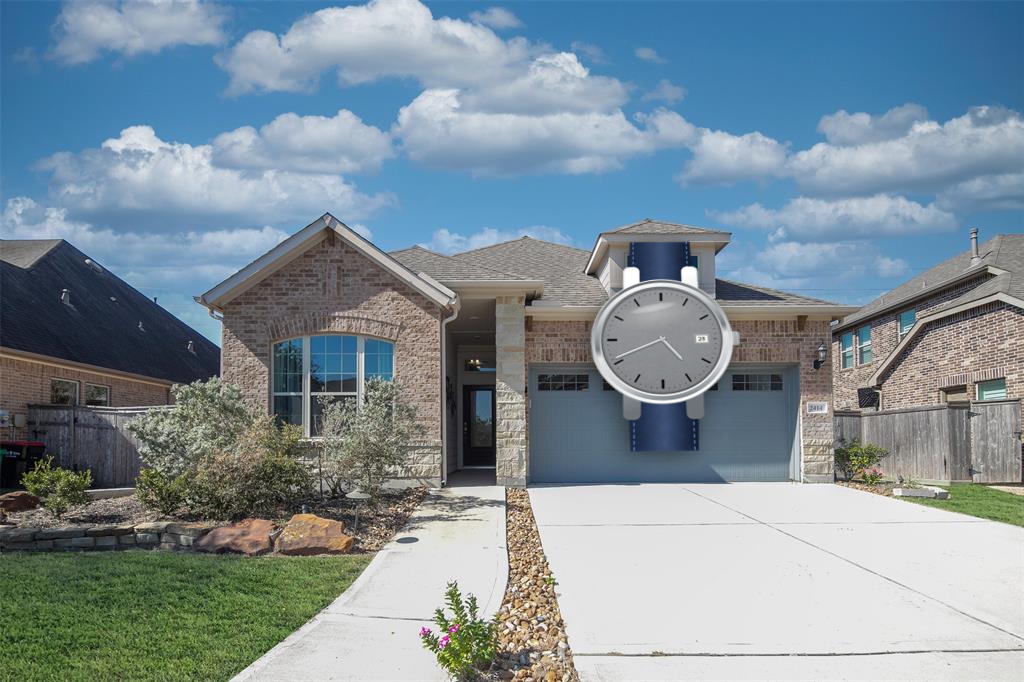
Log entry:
h=4 m=41
